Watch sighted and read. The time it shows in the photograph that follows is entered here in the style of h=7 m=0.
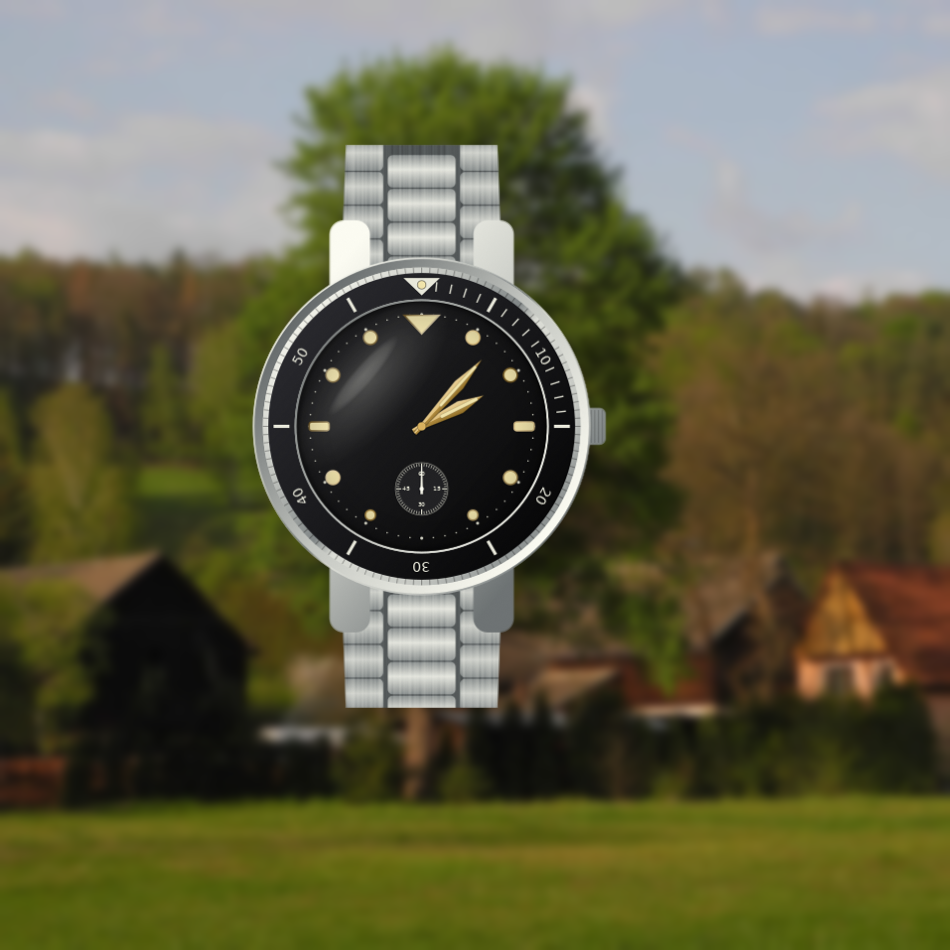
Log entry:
h=2 m=7
